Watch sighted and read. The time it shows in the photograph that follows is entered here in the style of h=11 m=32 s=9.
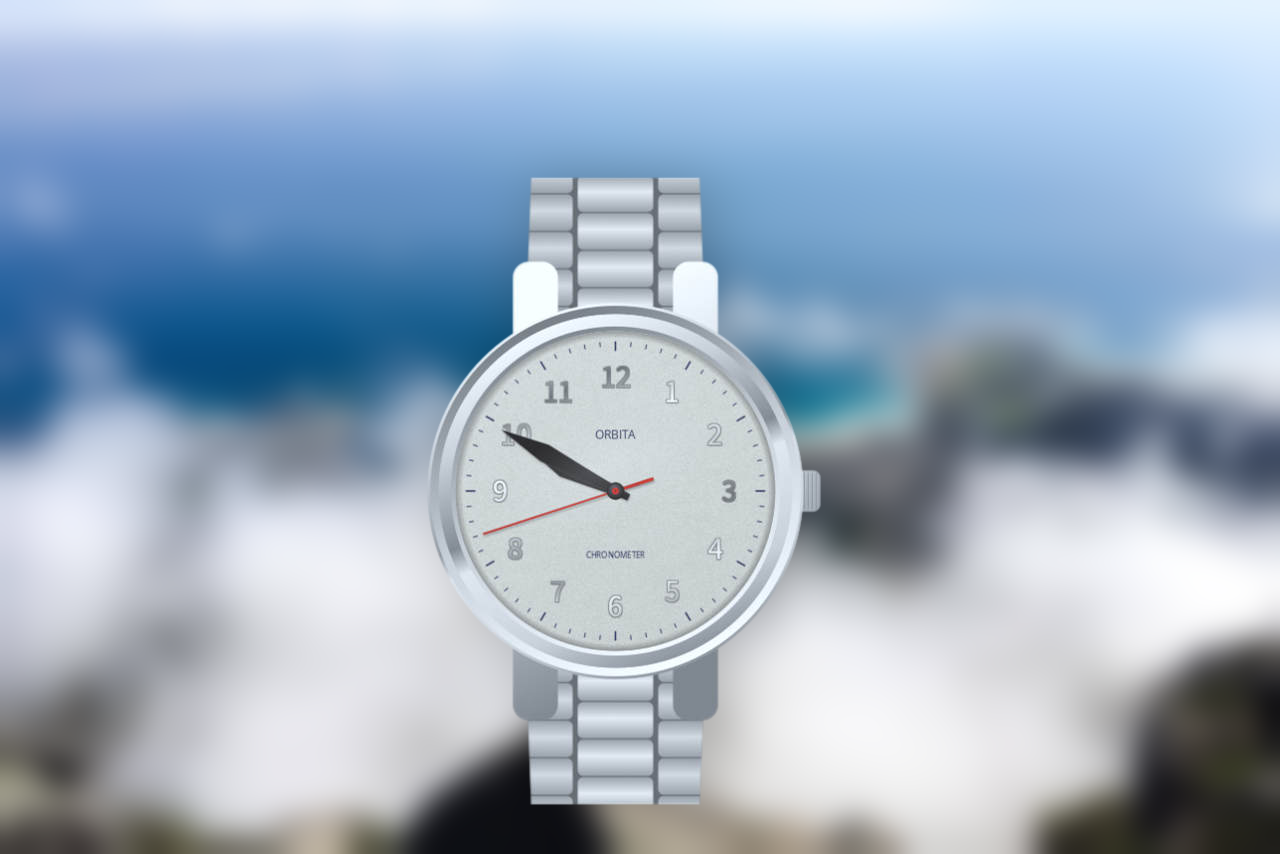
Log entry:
h=9 m=49 s=42
